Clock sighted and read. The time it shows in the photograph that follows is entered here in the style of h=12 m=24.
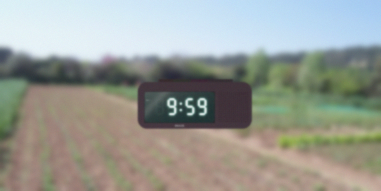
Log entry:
h=9 m=59
